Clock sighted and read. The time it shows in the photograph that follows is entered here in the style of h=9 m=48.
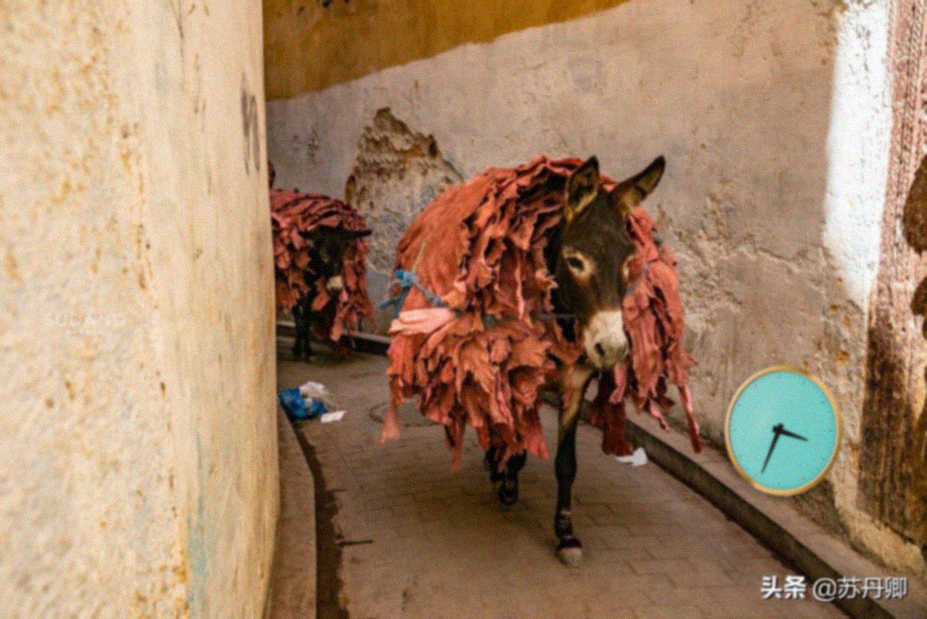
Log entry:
h=3 m=34
